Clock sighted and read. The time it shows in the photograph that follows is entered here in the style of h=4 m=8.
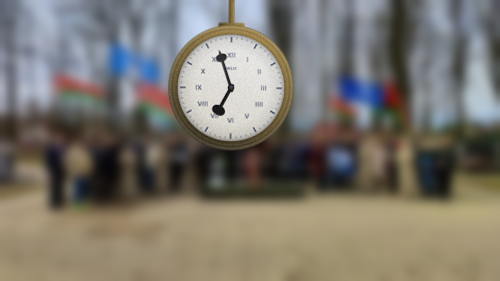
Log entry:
h=6 m=57
